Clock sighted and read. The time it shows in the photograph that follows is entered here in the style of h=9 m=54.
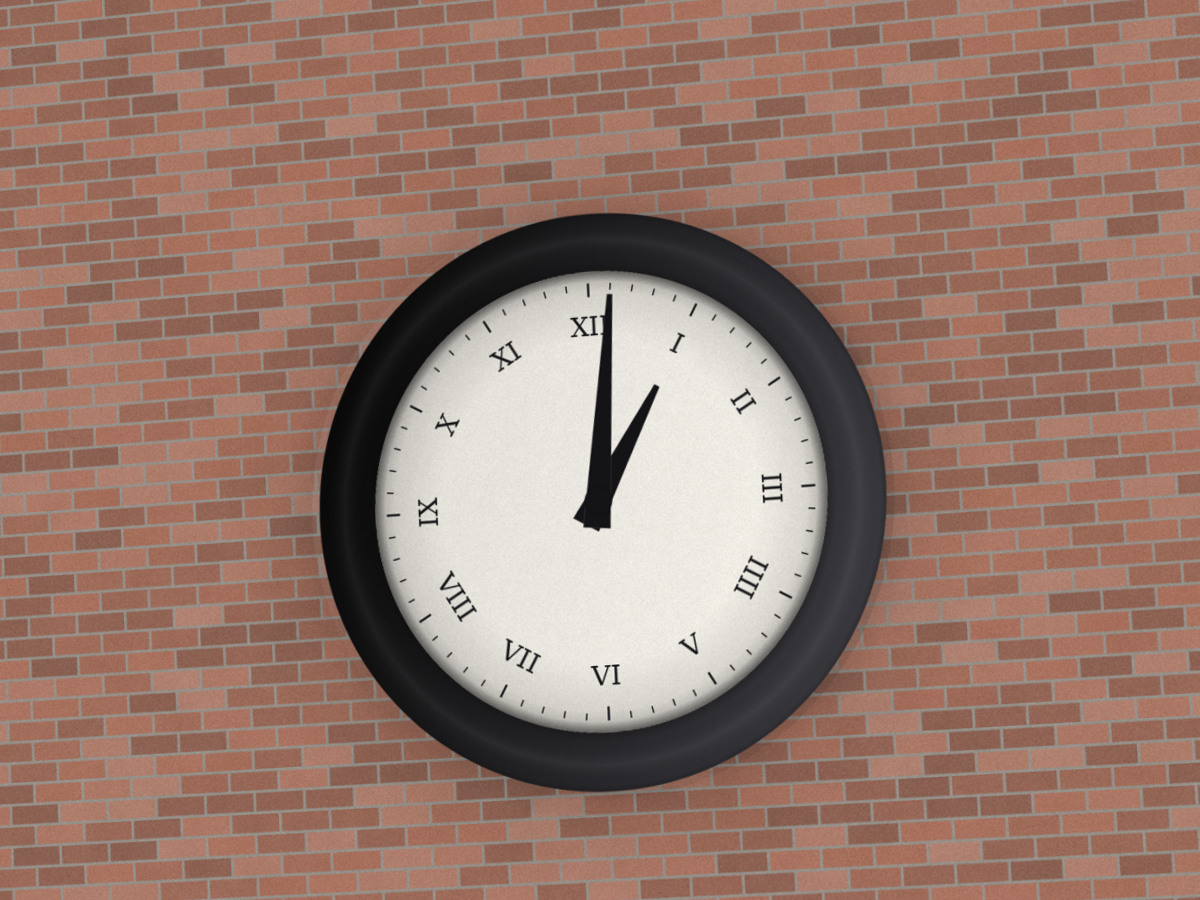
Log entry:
h=1 m=1
